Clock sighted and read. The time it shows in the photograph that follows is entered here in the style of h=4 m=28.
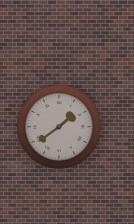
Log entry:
h=1 m=39
